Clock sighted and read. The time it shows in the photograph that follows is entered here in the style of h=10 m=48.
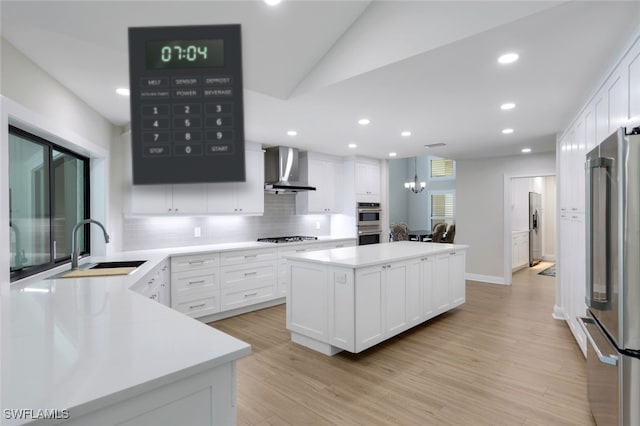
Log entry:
h=7 m=4
